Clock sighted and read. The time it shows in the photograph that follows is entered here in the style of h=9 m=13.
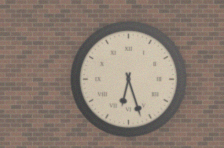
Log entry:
h=6 m=27
